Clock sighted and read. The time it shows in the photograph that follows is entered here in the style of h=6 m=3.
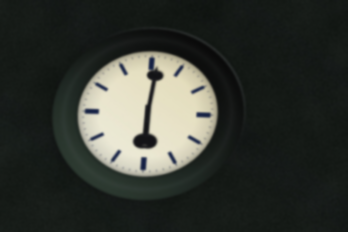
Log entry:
h=6 m=1
